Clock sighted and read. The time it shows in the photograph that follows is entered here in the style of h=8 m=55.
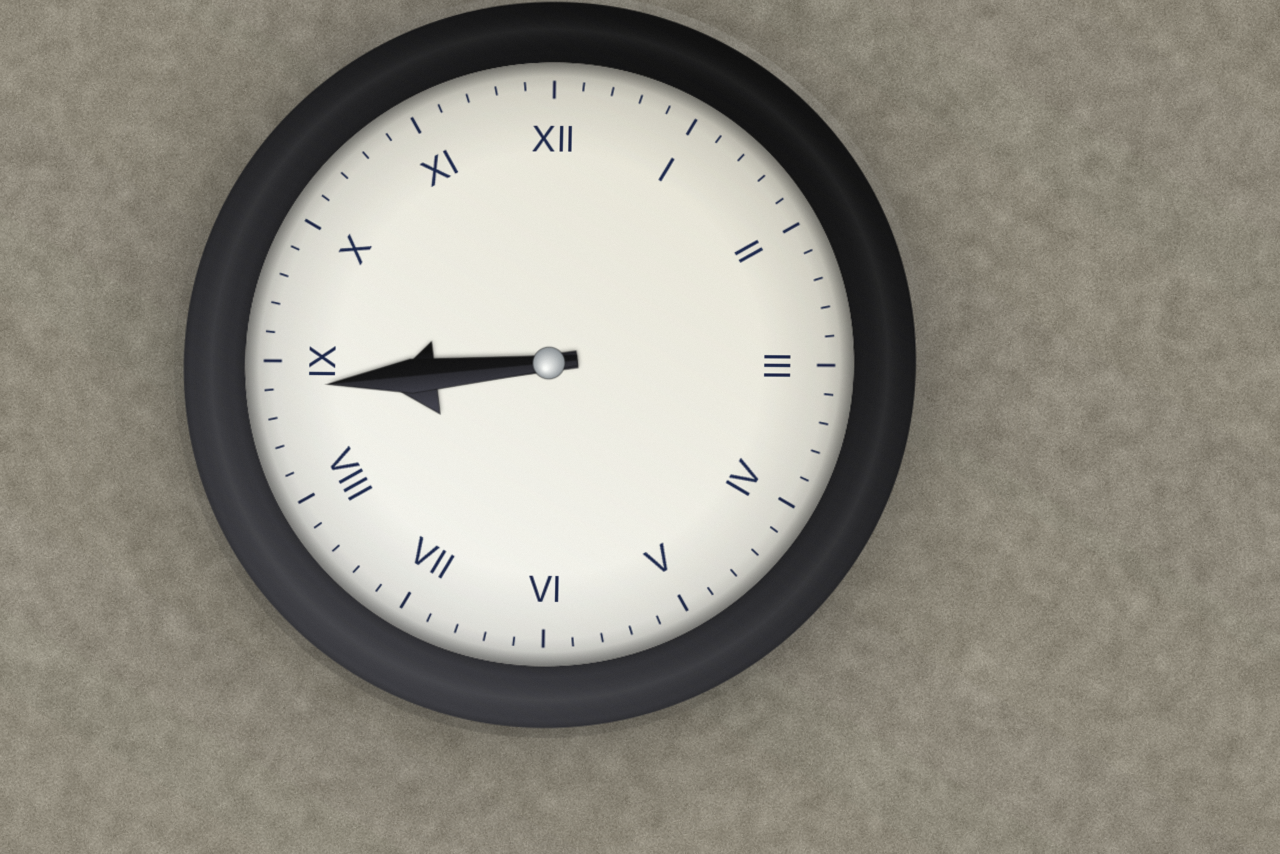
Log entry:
h=8 m=44
